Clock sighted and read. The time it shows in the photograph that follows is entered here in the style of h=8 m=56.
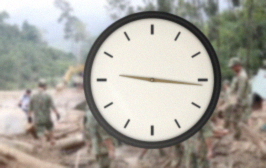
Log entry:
h=9 m=16
